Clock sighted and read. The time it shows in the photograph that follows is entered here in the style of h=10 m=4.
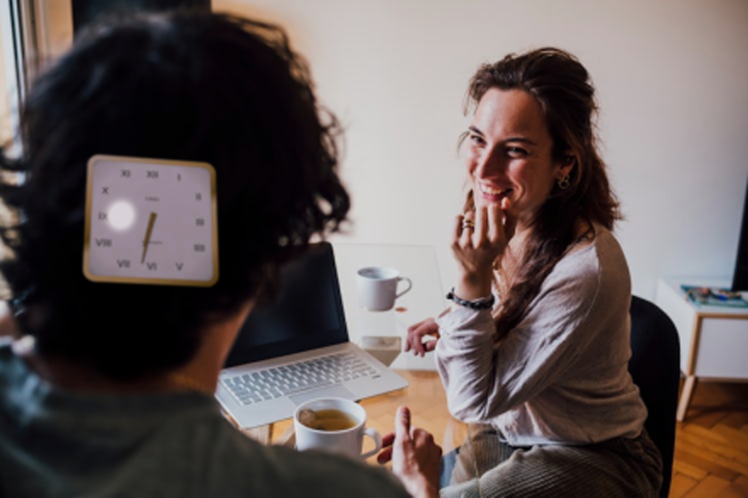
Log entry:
h=6 m=32
